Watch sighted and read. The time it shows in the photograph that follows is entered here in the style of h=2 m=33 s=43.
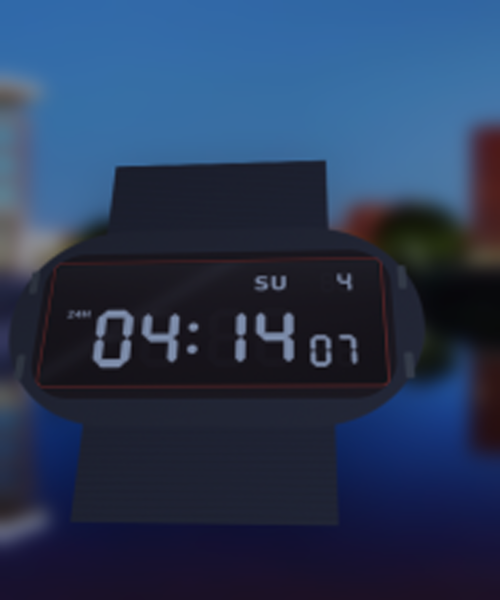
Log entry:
h=4 m=14 s=7
